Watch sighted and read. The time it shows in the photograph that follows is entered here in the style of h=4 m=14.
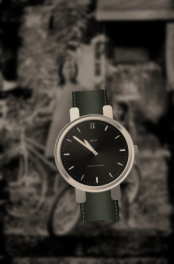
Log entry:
h=10 m=52
